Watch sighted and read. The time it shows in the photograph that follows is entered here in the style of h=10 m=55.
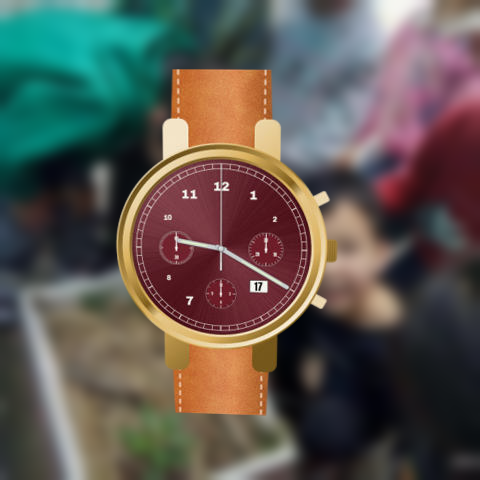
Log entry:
h=9 m=20
